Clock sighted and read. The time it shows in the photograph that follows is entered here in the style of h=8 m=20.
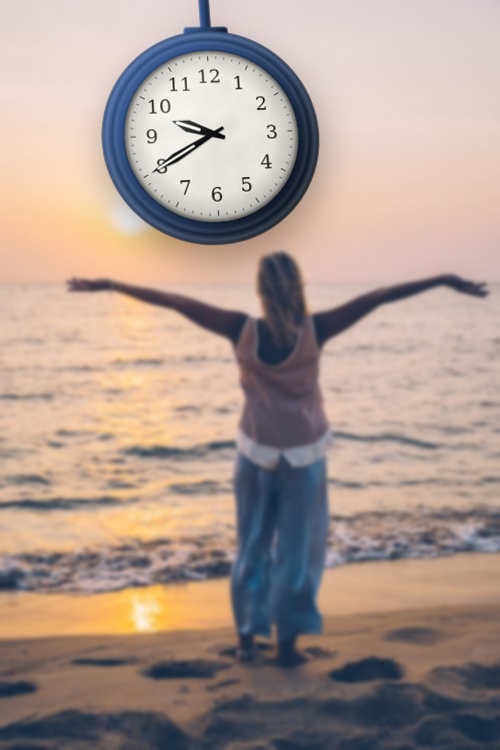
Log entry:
h=9 m=40
